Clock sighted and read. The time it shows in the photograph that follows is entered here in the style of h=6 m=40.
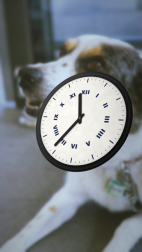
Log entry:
h=11 m=36
